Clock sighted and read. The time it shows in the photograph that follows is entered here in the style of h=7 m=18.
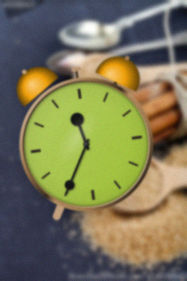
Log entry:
h=11 m=35
